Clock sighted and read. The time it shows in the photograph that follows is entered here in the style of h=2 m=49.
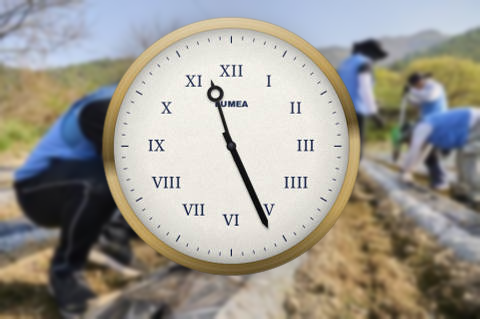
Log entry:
h=11 m=26
